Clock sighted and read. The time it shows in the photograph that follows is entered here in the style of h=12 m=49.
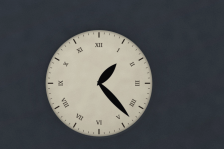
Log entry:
h=1 m=23
